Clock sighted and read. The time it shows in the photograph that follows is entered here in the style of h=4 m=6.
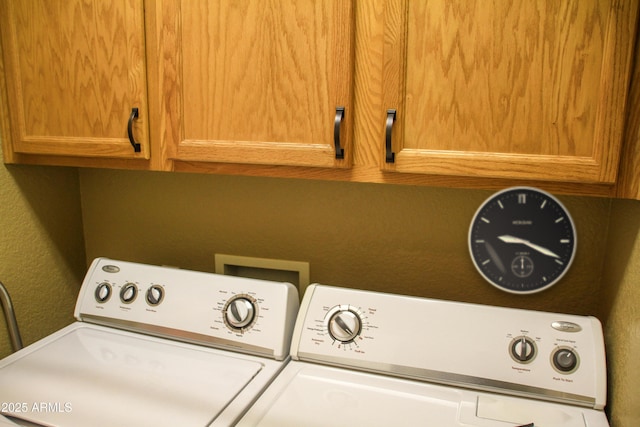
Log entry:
h=9 m=19
